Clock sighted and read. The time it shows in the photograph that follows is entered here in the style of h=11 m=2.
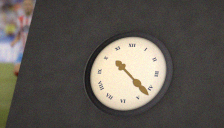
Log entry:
h=10 m=22
